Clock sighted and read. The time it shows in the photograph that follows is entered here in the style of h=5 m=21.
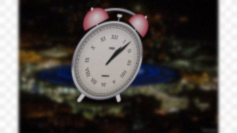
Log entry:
h=1 m=7
